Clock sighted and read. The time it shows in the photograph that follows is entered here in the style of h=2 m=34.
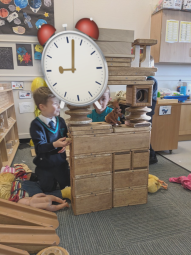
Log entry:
h=9 m=2
